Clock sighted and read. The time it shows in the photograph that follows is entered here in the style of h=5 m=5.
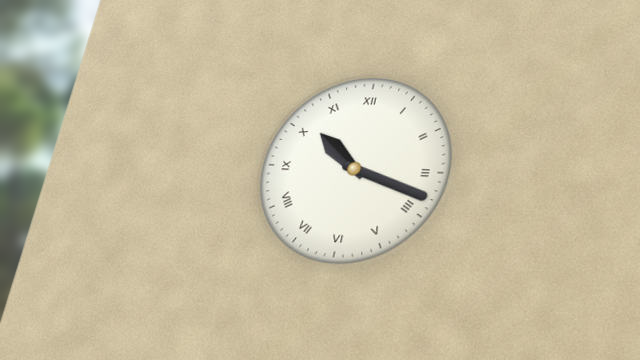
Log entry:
h=10 m=18
